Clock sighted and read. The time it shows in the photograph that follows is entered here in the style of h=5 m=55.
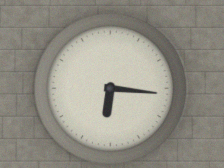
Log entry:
h=6 m=16
